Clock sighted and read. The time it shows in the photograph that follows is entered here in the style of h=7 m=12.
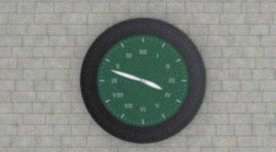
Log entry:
h=3 m=48
